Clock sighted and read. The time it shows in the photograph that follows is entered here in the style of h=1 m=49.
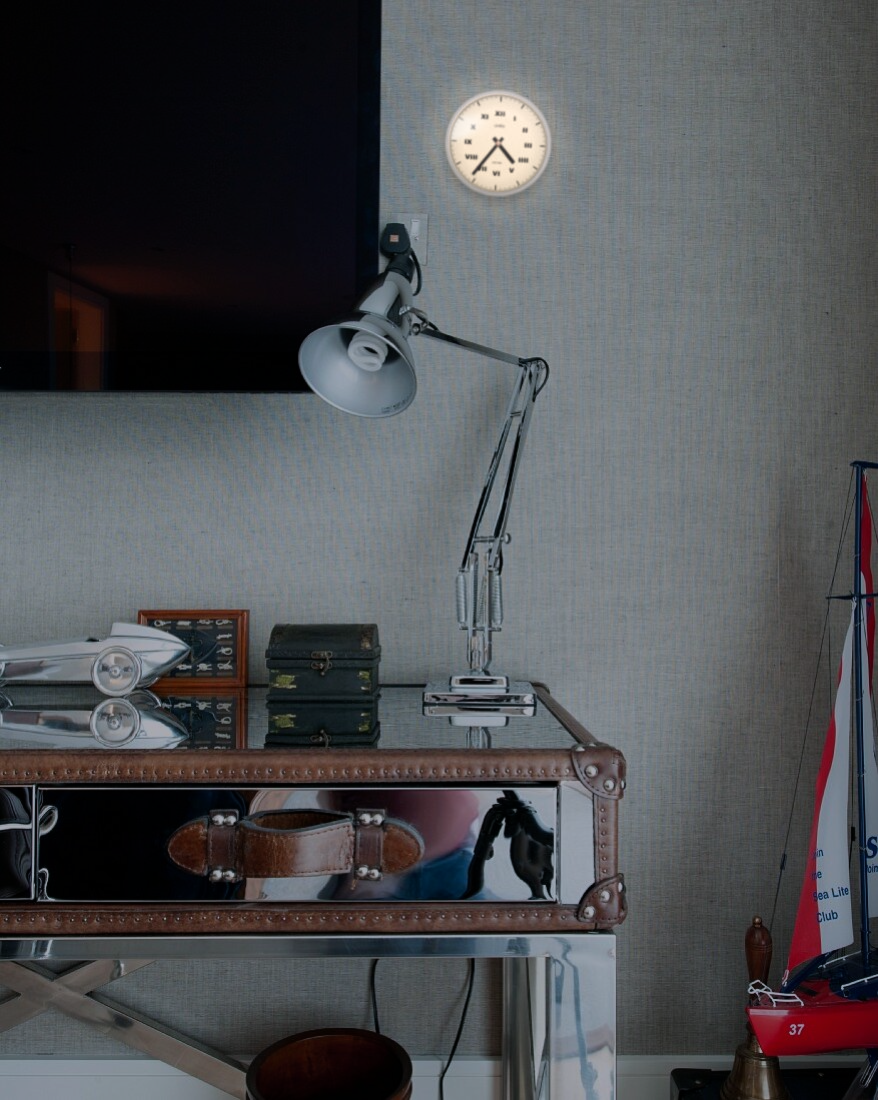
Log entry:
h=4 m=36
